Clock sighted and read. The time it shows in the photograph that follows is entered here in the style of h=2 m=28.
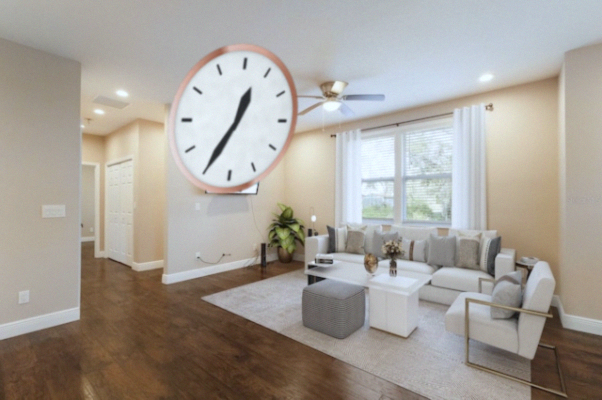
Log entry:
h=12 m=35
